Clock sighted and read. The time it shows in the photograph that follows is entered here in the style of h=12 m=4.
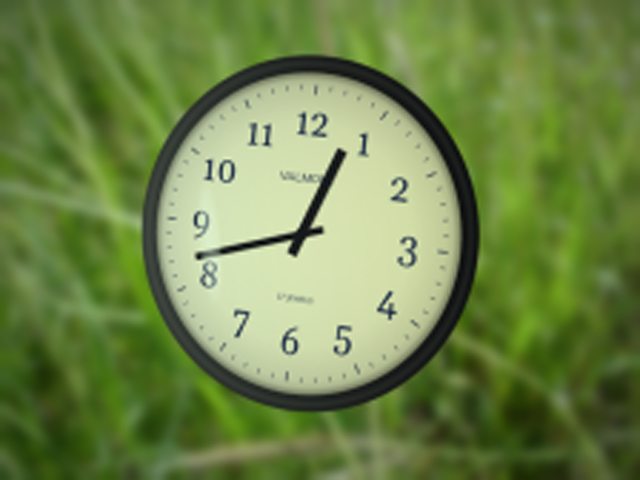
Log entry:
h=12 m=42
